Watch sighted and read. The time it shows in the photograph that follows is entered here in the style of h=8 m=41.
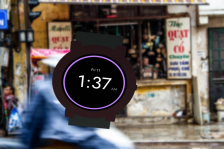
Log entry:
h=1 m=37
